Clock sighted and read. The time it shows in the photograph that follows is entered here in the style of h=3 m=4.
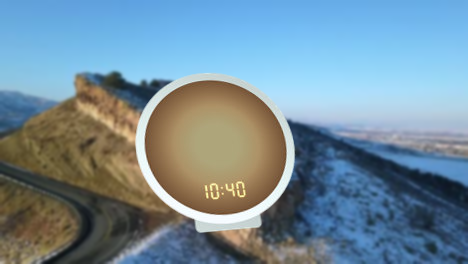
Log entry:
h=10 m=40
